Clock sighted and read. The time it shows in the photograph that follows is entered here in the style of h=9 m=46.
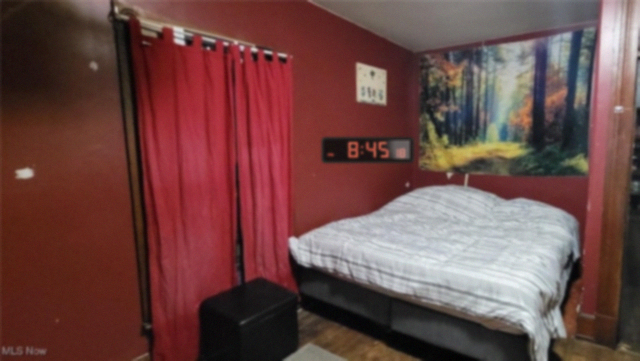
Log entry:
h=8 m=45
